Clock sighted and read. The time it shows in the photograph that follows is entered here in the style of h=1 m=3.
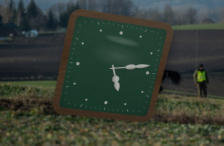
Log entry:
h=5 m=13
